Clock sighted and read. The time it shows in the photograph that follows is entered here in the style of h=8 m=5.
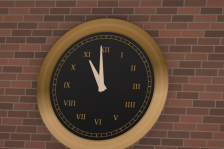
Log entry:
h=10 m=59
